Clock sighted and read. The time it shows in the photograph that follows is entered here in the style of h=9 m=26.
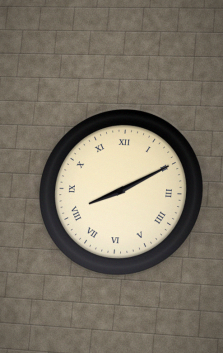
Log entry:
h=8 m=10
